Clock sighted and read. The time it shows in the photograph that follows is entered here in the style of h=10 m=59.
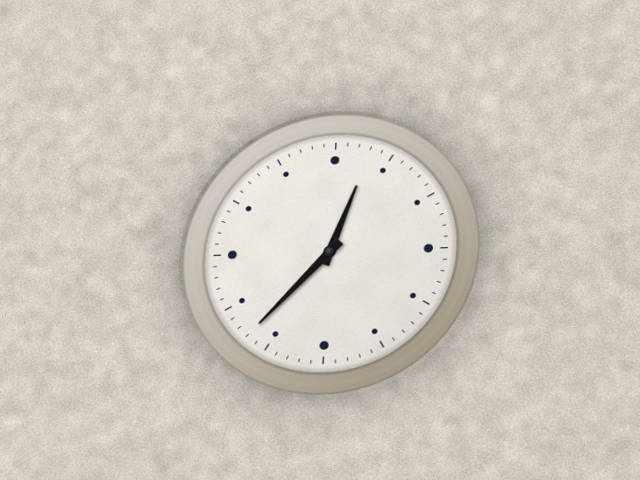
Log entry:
h=12 m=37
